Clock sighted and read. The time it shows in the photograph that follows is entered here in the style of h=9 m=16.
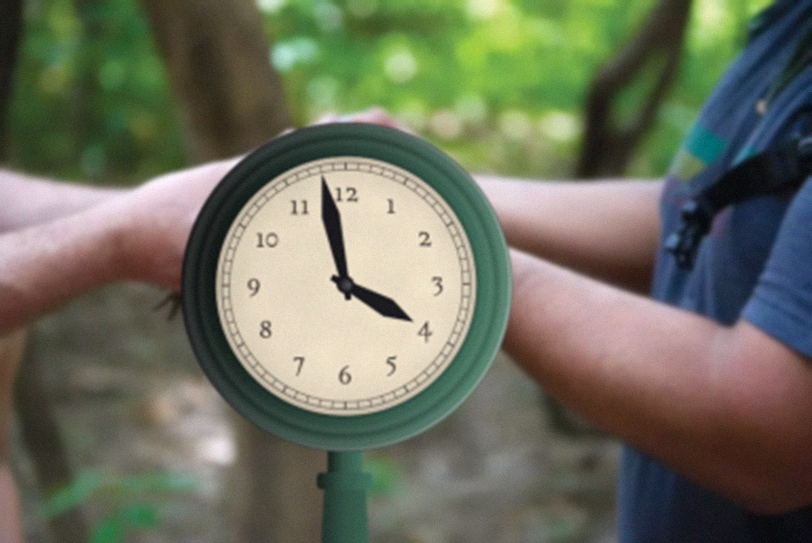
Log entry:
h=3 m=58
